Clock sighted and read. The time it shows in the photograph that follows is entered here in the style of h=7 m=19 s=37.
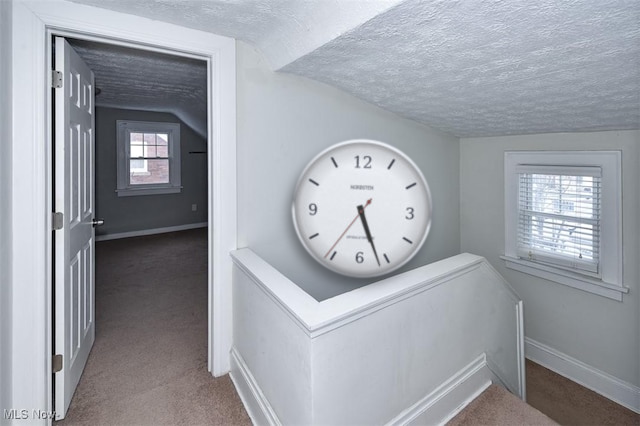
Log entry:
h=5 m=26 s=36
